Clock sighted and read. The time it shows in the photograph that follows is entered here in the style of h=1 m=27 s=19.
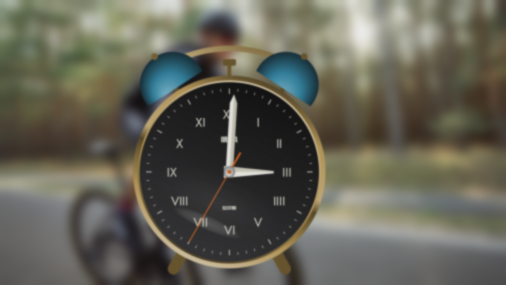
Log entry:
h=3 m=0 s=35
